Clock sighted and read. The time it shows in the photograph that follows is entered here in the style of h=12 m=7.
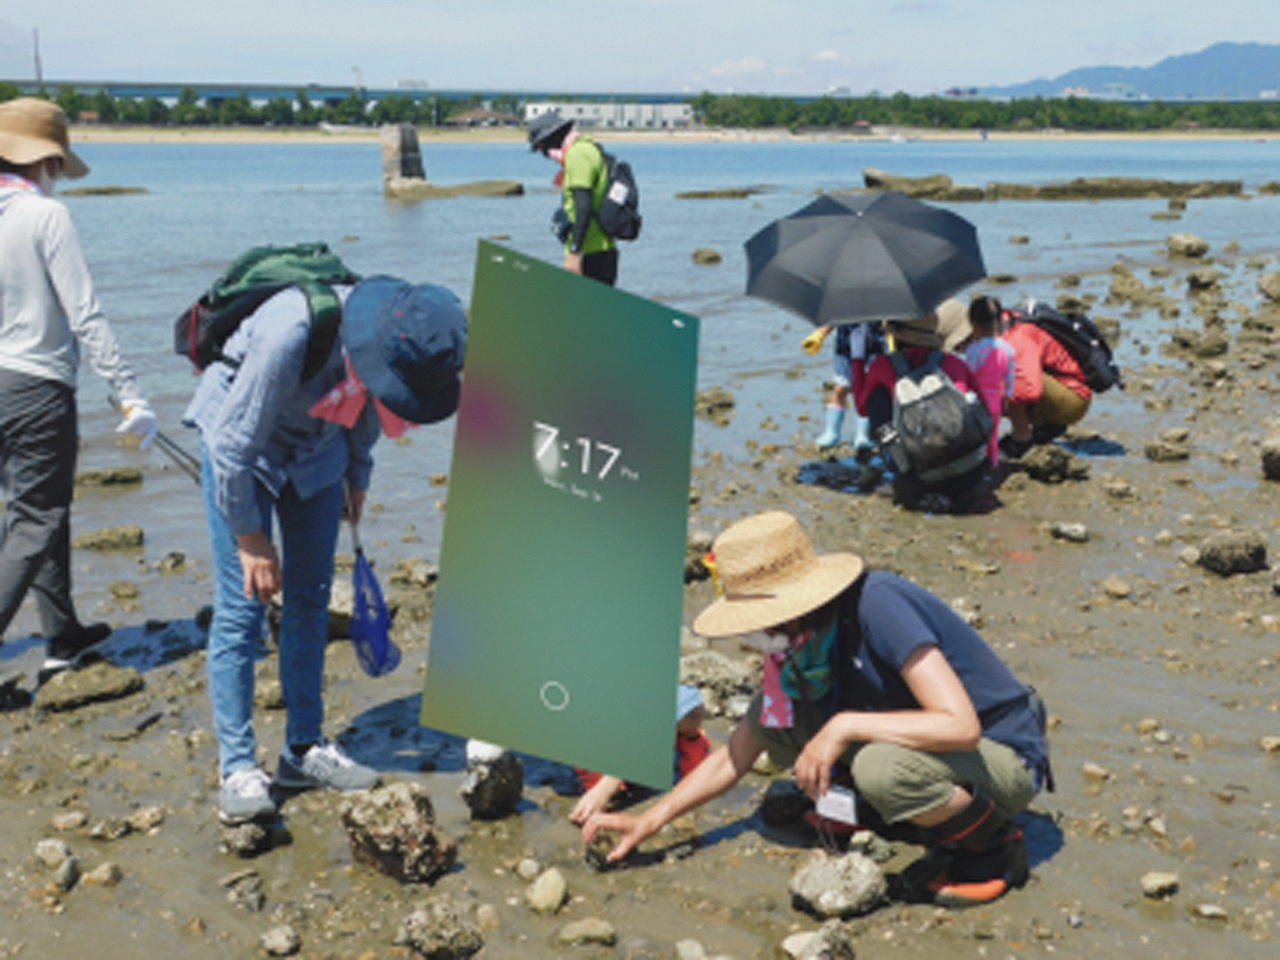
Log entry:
h=7 m=17
